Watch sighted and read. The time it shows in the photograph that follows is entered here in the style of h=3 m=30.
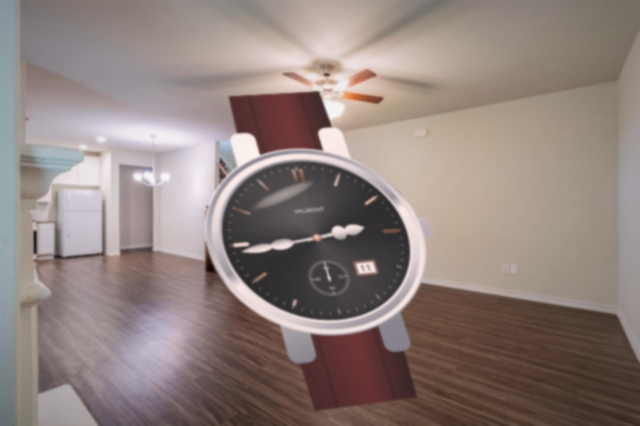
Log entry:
h=2 m=44
